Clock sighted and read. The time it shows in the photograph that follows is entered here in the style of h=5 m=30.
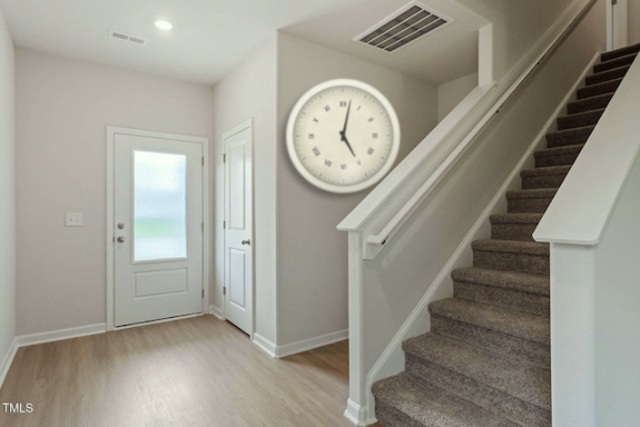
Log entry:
h=5 m=2
